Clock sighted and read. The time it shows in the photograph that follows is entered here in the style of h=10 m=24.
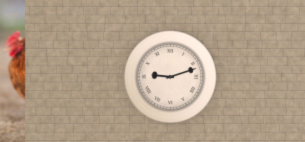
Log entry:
h=9 m=12
